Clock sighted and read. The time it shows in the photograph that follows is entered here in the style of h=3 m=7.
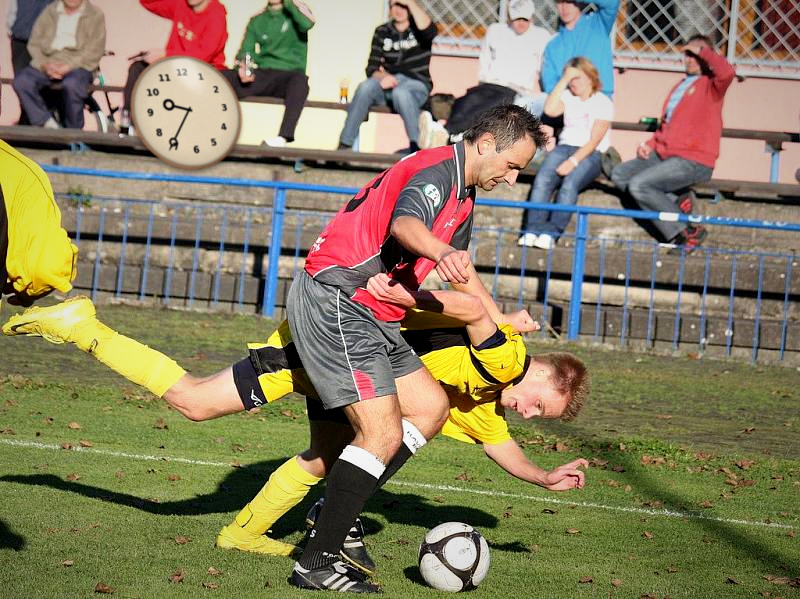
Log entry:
h=9 m=36
